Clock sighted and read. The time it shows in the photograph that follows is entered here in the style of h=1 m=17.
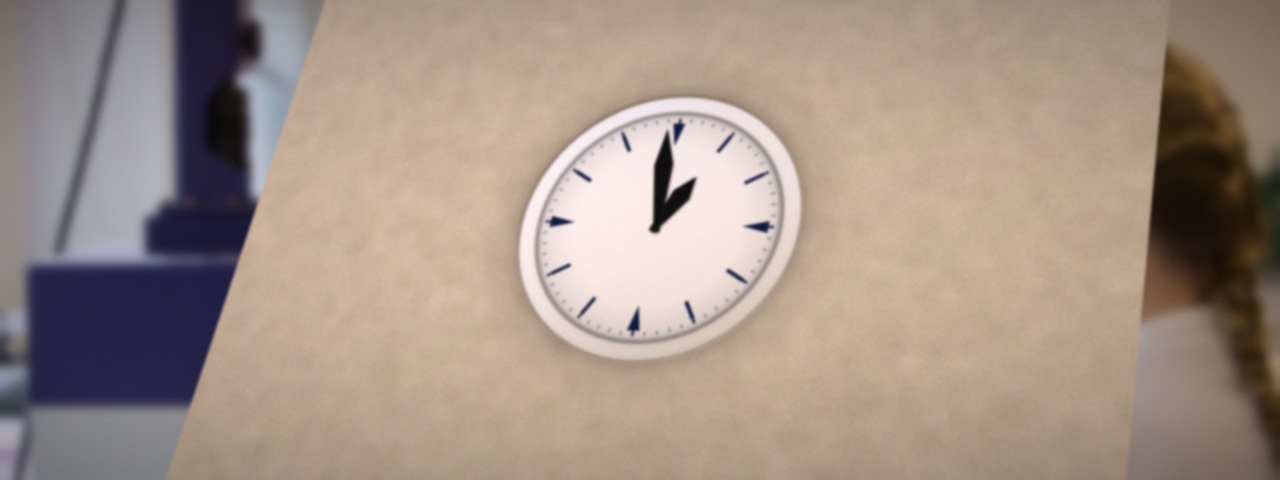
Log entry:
h=12 m=59
